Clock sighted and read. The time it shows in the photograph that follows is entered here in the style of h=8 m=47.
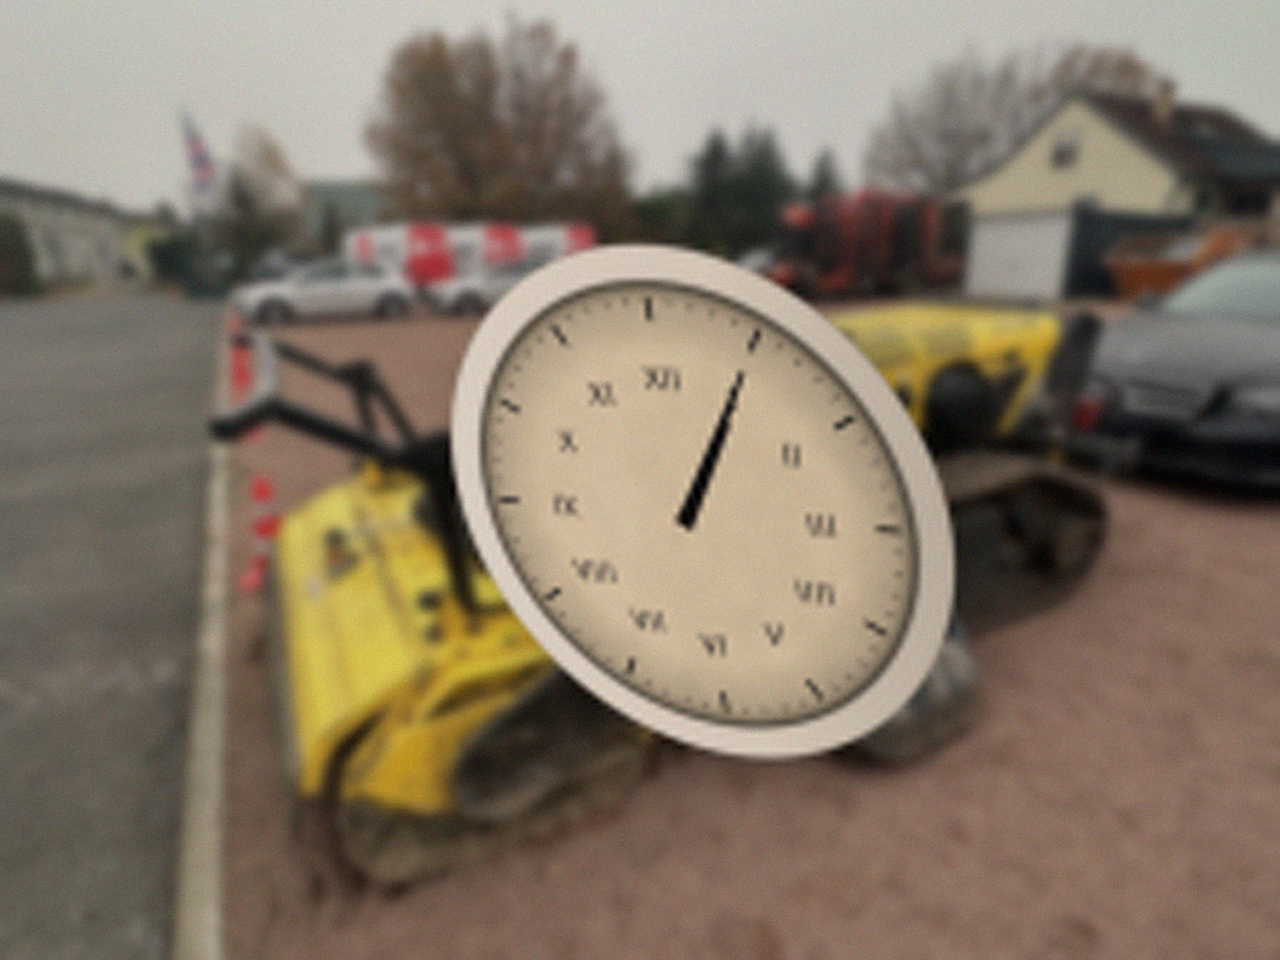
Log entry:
h=1 m=5
